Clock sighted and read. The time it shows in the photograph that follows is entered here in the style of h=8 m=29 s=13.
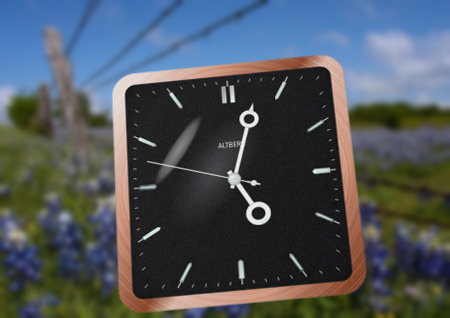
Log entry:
h=5 m=2 s=48
